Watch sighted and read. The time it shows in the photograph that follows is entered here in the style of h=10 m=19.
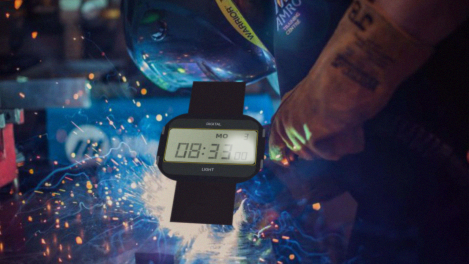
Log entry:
h=8 m=33
